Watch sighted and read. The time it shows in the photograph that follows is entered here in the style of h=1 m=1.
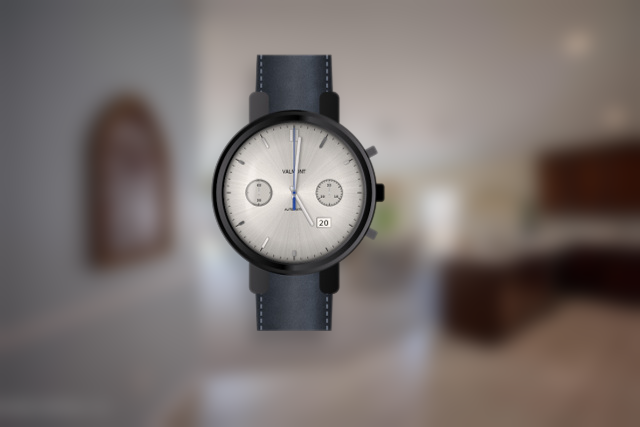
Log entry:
h=5 m=1
